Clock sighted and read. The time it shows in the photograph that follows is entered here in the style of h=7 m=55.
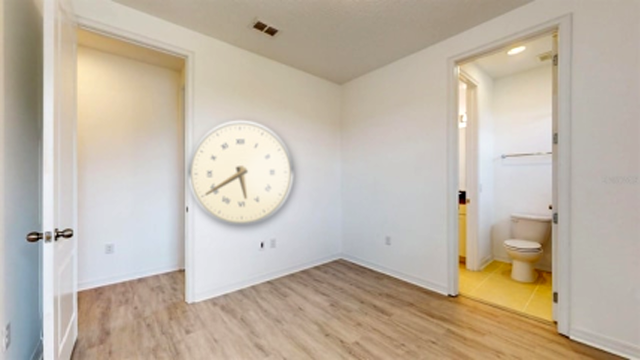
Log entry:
h=5 m=40
